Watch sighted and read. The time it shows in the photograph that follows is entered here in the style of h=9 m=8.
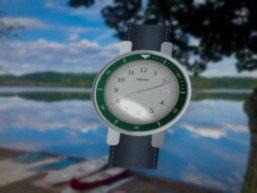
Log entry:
h=8 m=11
